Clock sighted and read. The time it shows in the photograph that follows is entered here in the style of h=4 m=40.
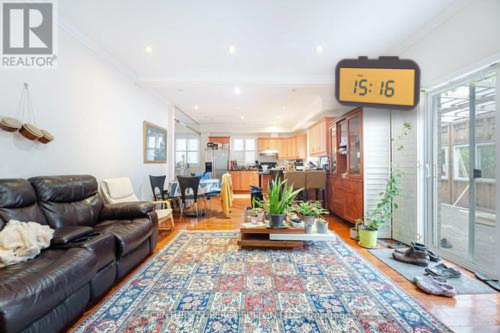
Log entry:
h=15 m=16
